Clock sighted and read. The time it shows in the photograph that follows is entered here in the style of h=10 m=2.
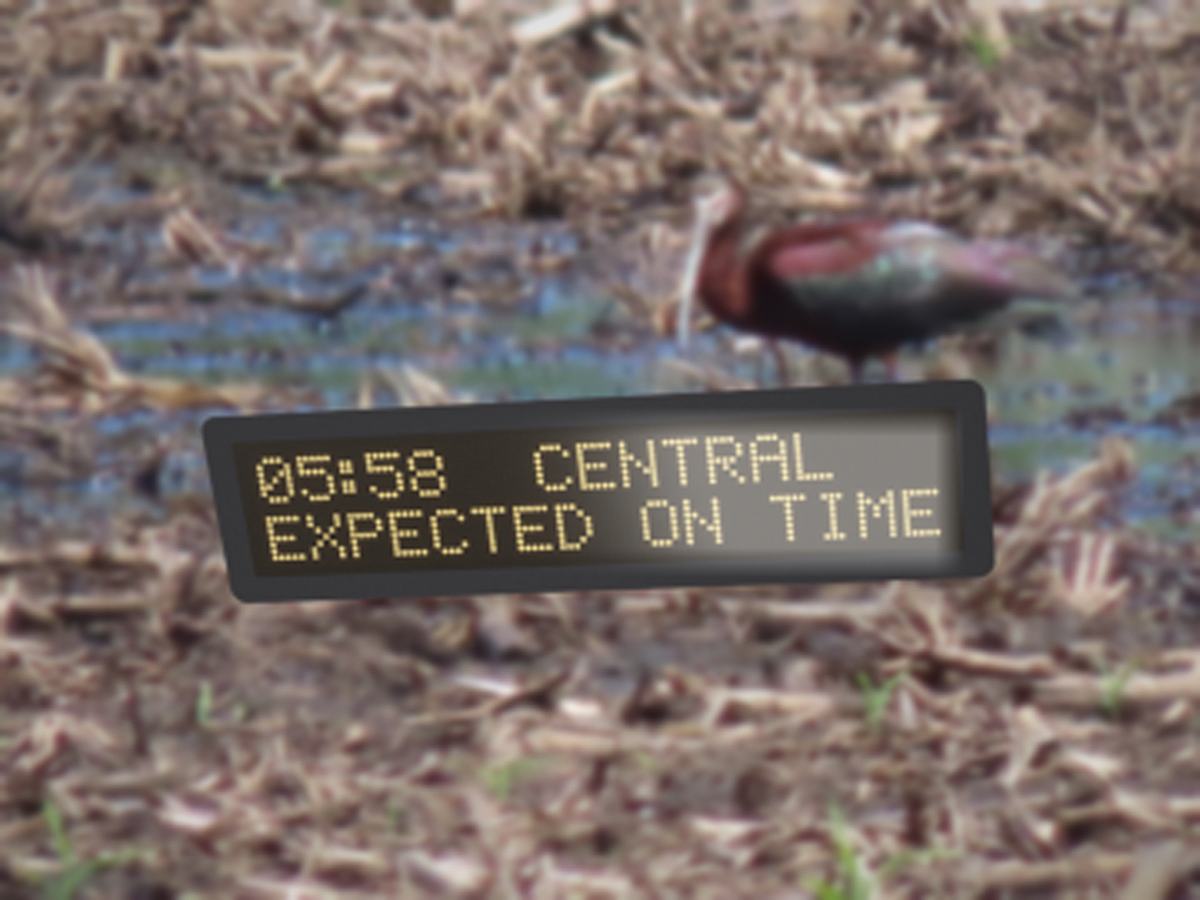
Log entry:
h=5 m=58
